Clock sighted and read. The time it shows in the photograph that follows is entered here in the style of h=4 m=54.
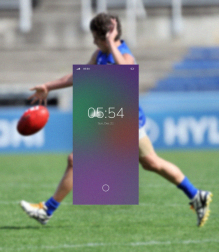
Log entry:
h=5 m=54
